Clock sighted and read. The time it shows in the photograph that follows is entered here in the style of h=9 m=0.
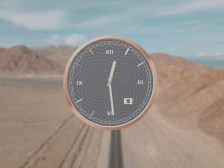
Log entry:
h=12 m=29
